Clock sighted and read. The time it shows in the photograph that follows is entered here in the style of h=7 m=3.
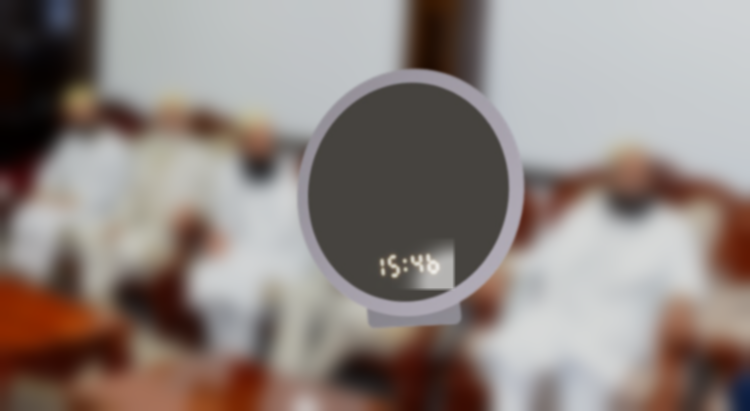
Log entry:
h=15 m=46
